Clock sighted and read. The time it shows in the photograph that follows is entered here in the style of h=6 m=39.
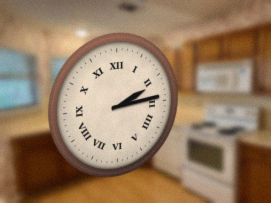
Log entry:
h=2 m=14
